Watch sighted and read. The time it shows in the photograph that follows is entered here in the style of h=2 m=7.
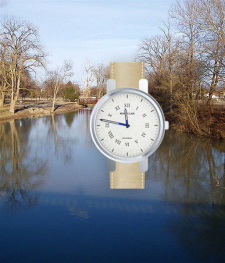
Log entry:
h=11 m=47
